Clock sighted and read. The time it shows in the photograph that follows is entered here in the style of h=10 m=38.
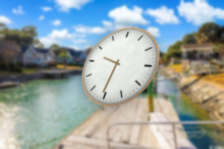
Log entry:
h=9 m=31
